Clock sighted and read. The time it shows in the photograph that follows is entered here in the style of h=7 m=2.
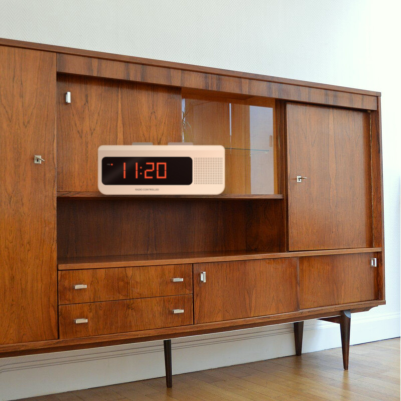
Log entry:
h=11 m=20
